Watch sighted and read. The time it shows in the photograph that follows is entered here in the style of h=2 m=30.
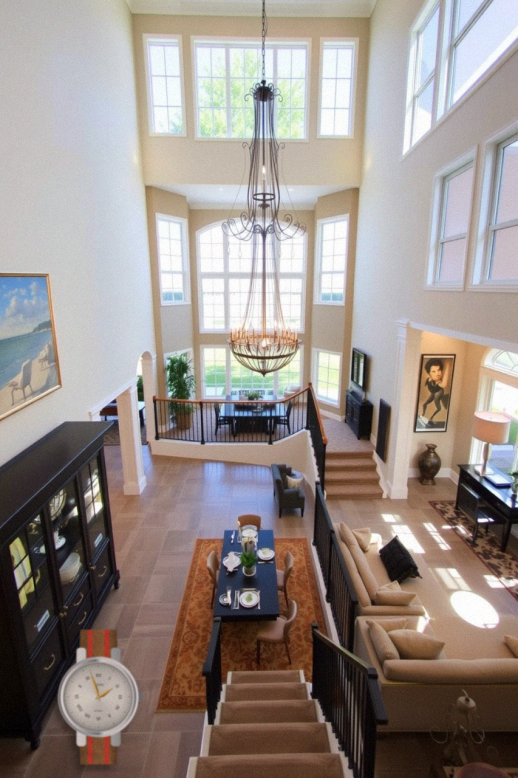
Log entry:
h=1 m=57
